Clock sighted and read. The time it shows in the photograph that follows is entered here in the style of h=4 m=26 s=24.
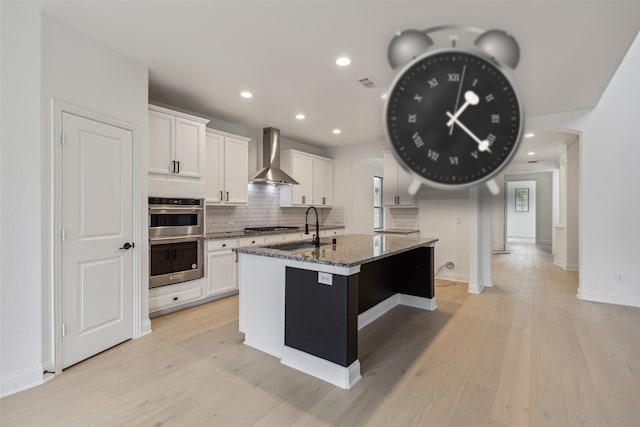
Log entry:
h=1 m=22 s=2
